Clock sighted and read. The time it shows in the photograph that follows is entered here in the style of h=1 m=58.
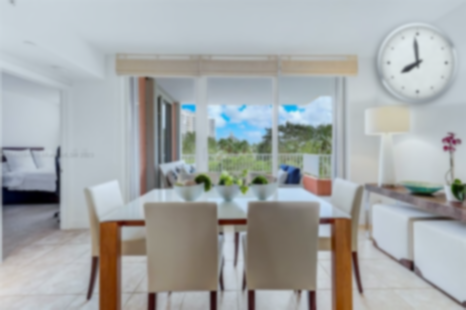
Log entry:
h=7 m=59
